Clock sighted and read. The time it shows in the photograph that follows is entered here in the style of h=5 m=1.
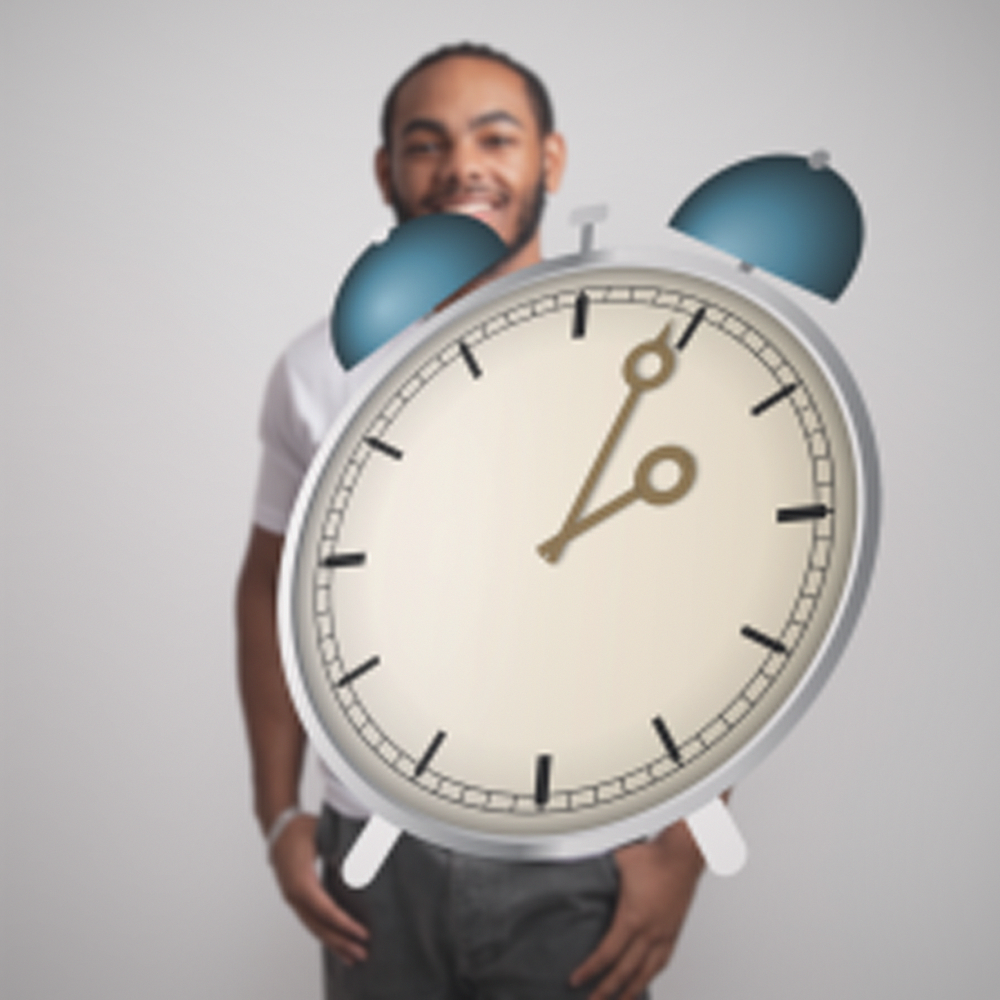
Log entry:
h=2 m=4
